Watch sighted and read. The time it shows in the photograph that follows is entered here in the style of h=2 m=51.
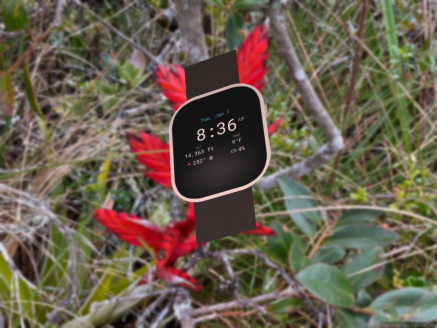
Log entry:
h=8 m=36
